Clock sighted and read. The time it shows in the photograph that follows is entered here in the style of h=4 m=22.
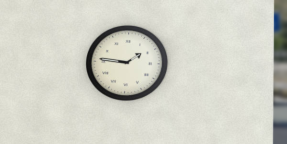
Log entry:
h=1 m=46
